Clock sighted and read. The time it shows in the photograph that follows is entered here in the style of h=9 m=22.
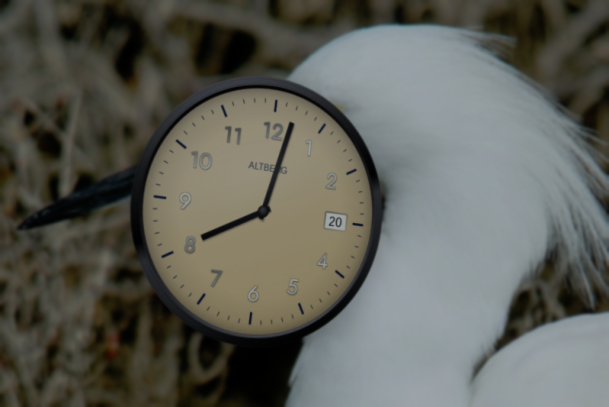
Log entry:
h=8 m=2
